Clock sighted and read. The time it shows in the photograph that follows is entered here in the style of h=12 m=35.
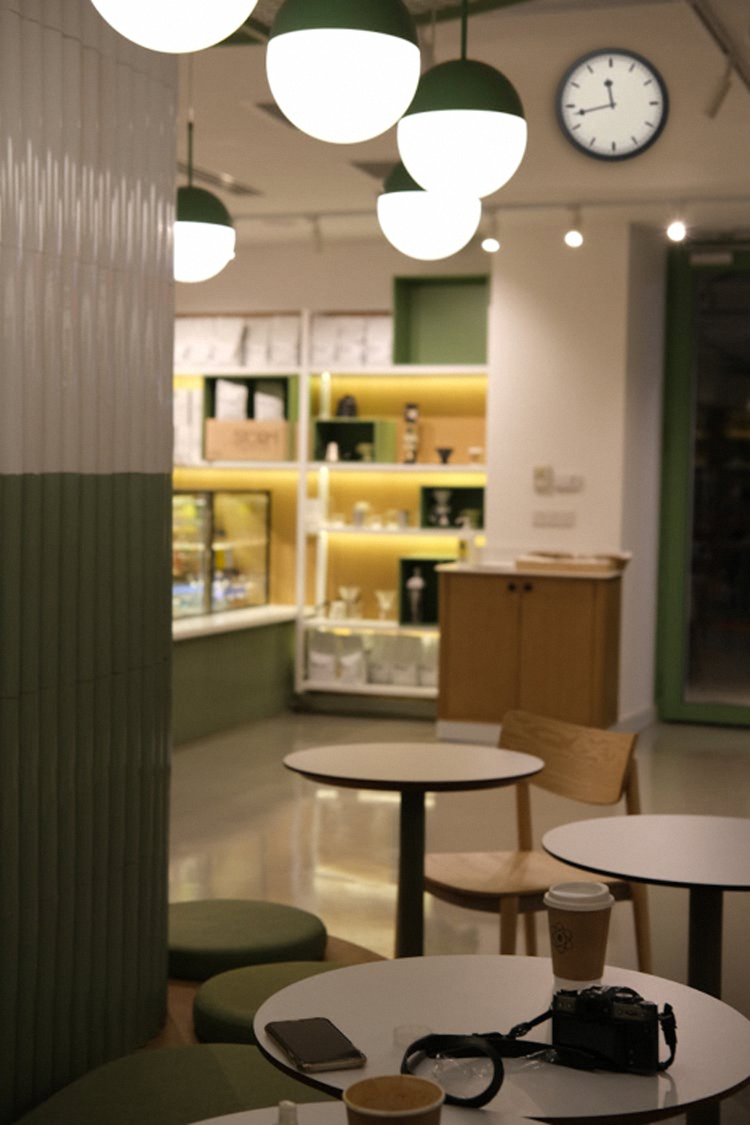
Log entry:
h=11 m=43
